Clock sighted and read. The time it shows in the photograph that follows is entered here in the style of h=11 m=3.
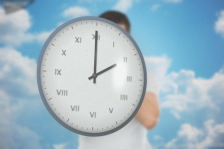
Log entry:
h=2 m=0
